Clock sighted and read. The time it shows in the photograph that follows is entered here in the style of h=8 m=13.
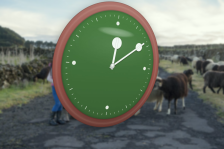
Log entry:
h=12 m=9
